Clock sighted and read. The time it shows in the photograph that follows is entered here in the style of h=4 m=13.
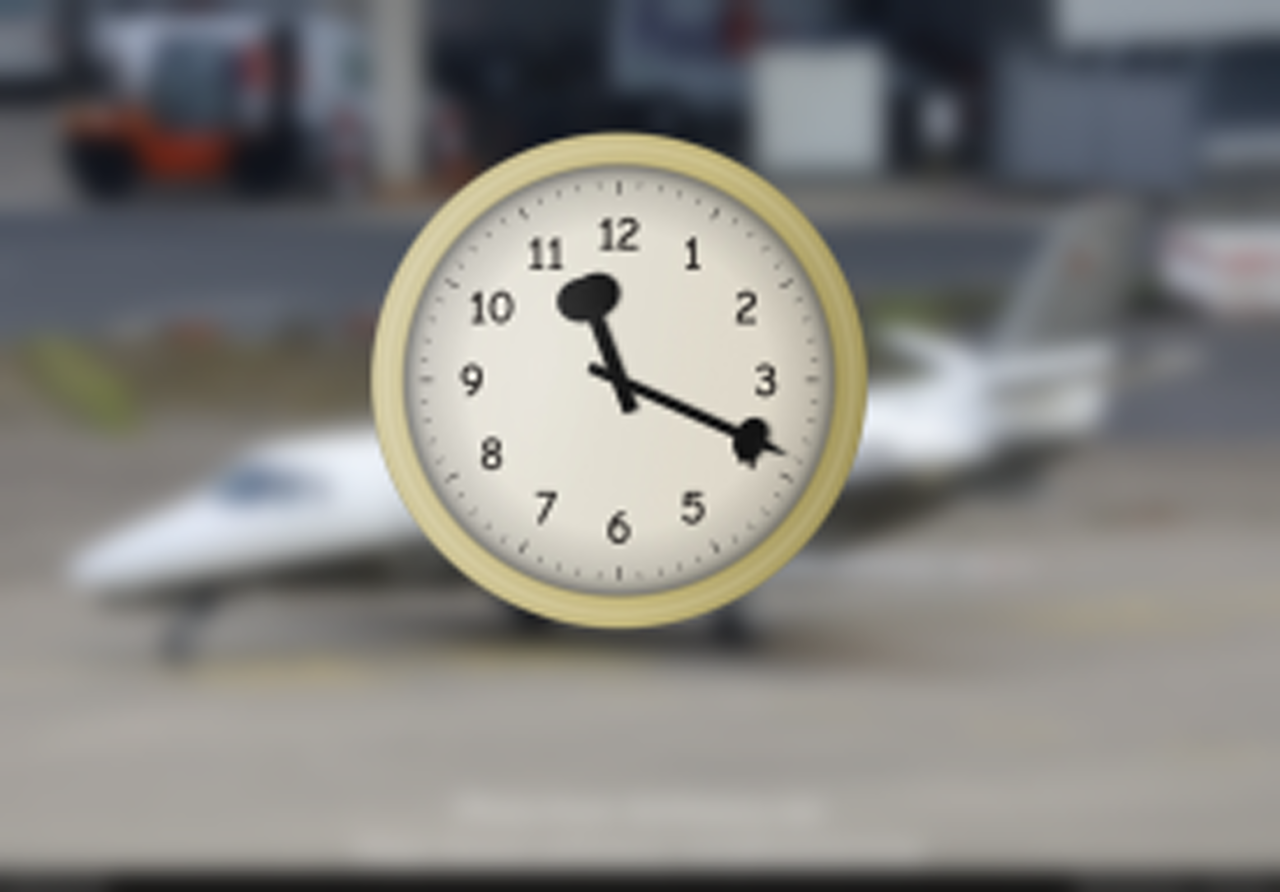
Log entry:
h=11 m=19
